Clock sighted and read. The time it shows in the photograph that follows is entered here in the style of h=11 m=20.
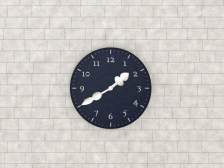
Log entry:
h=1 m=40
